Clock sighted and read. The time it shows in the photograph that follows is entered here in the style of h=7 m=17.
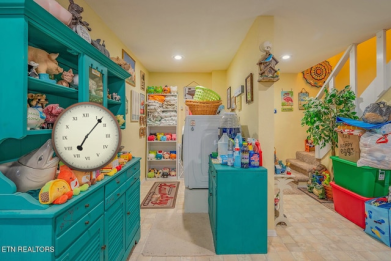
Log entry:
h=7 m=7
